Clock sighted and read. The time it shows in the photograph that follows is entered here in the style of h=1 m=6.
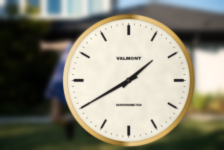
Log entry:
h=1 m=40
